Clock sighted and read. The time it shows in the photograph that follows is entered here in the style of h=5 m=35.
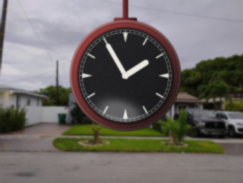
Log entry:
h=1 m=55
